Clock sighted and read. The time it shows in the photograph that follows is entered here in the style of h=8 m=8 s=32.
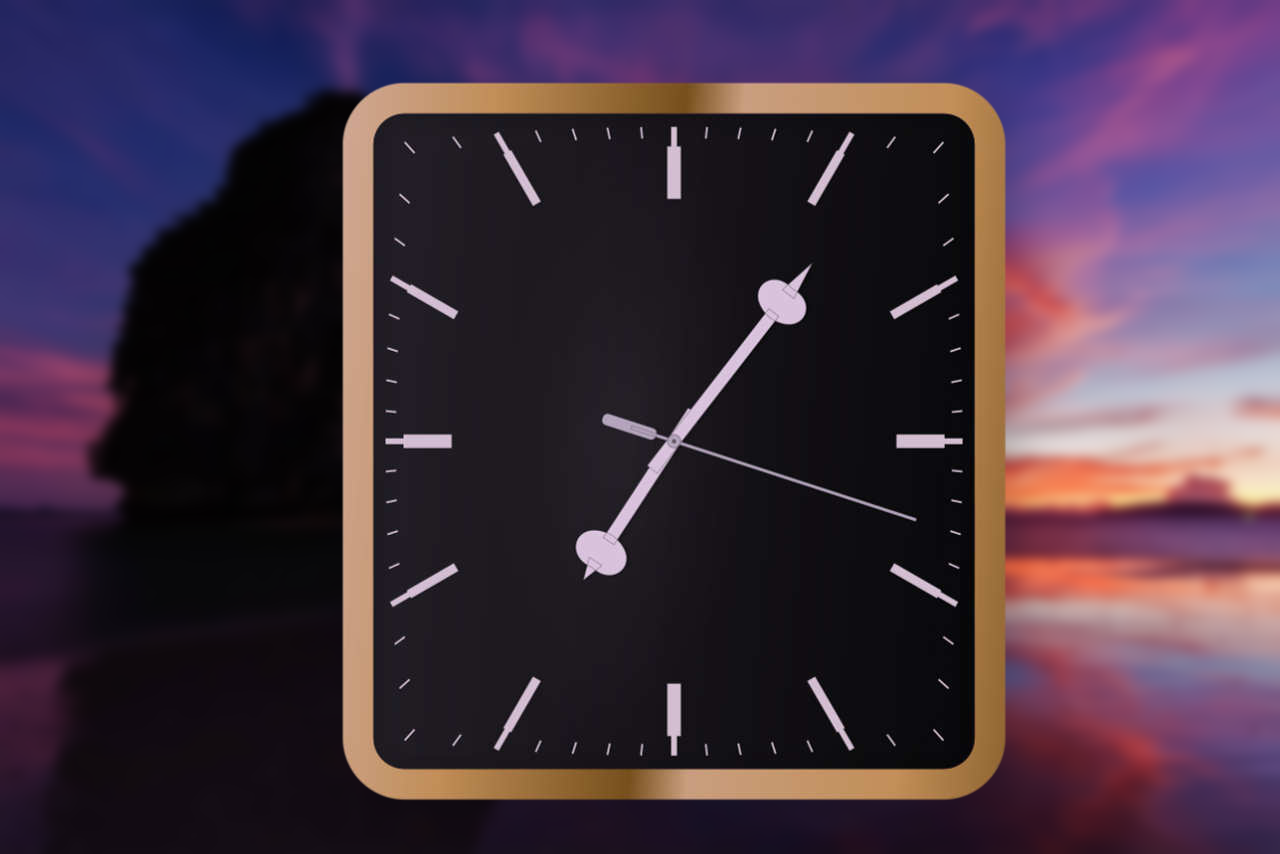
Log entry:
h=7 m=6 s=18
